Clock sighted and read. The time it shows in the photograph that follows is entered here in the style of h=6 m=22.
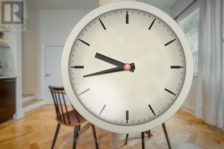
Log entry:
h=9 m=43
